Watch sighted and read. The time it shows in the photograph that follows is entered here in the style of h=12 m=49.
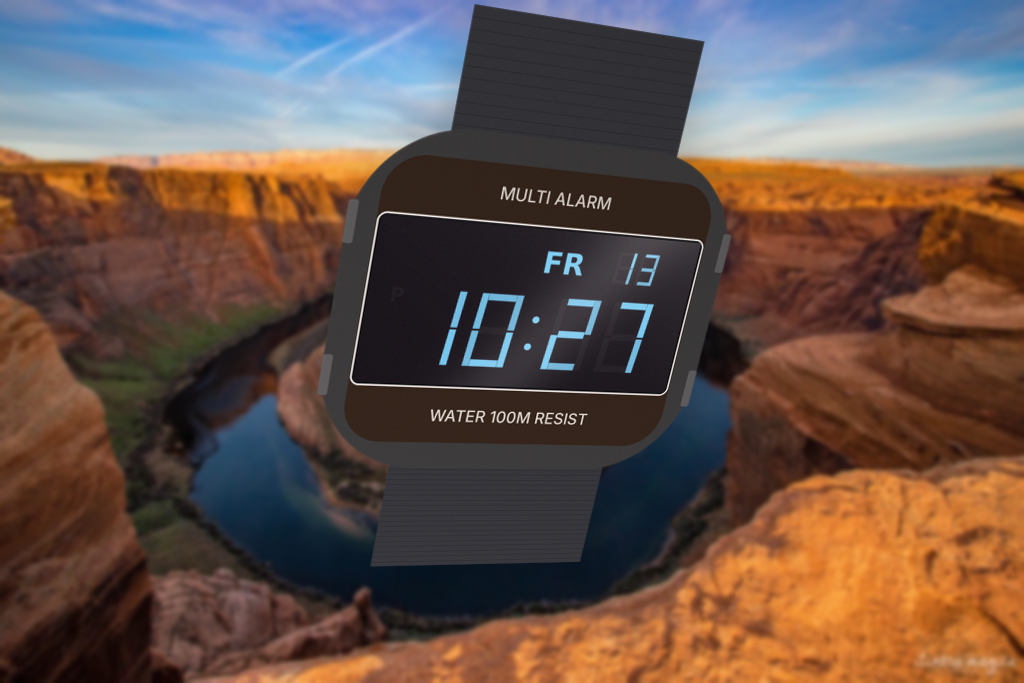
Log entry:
h=10 m=27
